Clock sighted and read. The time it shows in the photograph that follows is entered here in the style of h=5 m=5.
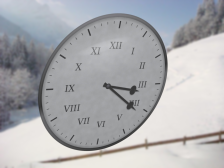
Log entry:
h=3 m=21
